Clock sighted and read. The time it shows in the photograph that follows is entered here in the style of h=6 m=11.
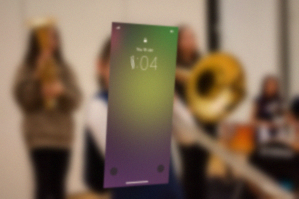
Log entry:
h=1 m=4
